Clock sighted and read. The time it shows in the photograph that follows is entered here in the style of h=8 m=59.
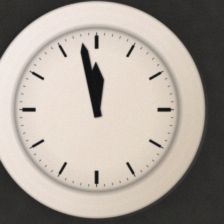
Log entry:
h=11 m=58
